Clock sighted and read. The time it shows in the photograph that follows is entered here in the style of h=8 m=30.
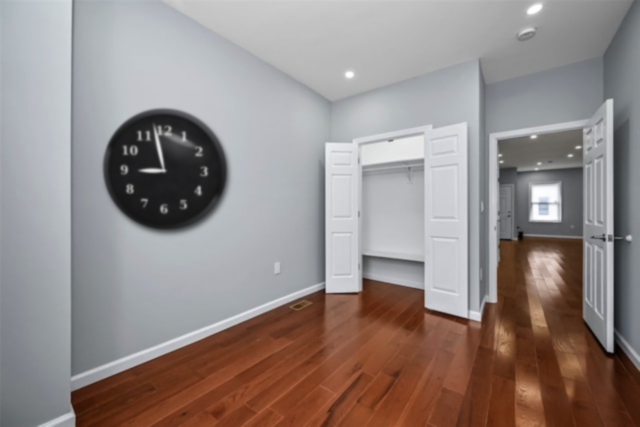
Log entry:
h=8 m=58
